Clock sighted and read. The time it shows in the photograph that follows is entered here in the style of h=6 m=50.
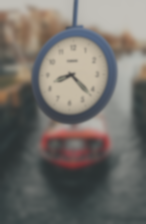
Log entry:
h=8 m=22
